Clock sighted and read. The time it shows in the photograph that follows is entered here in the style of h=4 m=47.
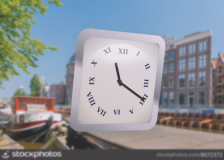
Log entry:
h=11 m=20
